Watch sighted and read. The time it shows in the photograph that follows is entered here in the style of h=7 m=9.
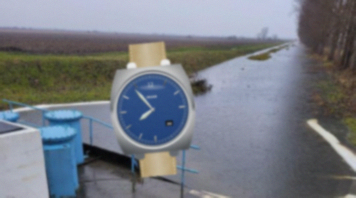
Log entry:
h=7 m=54
